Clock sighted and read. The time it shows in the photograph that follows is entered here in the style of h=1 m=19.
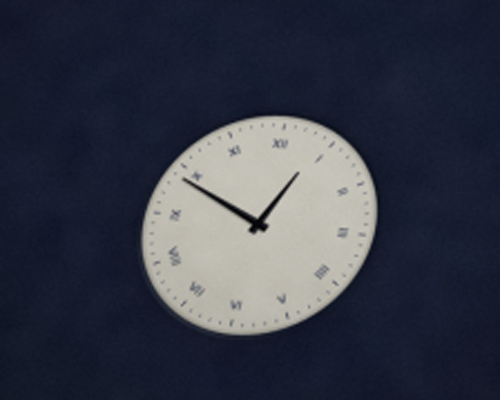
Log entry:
h=12 m=49
